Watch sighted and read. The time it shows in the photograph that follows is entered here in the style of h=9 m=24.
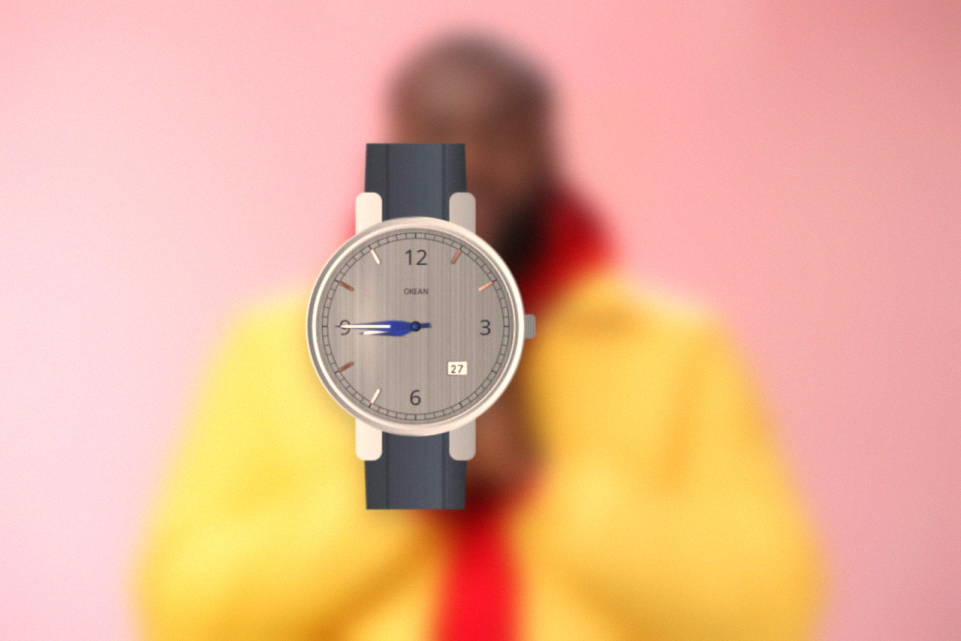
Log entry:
h=8 m=45
